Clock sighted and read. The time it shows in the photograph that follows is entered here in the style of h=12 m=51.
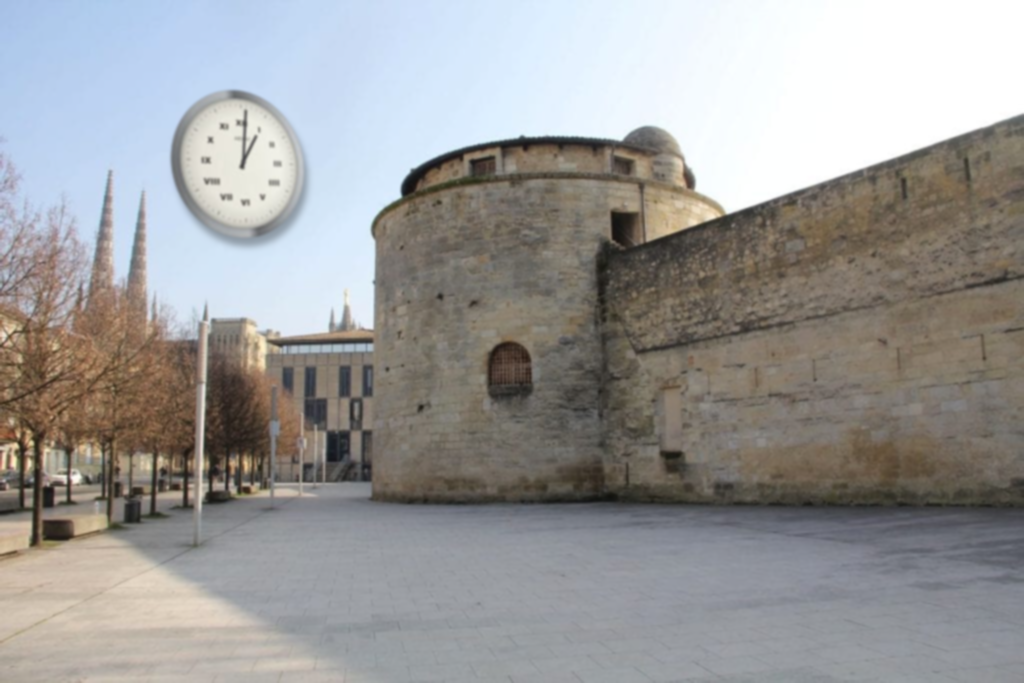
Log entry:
h=1 m=1
